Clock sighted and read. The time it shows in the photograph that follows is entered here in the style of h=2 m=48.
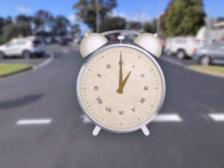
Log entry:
h=1 m=0
